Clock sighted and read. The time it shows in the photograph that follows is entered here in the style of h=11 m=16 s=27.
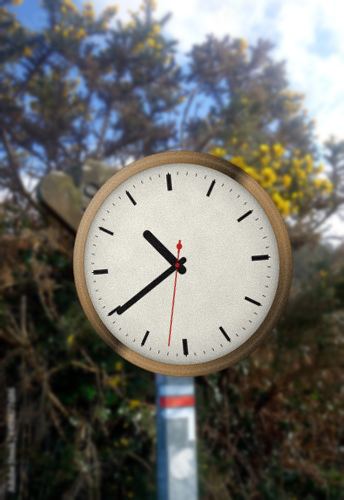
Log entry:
h=10 m=39 s=32
